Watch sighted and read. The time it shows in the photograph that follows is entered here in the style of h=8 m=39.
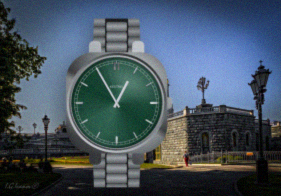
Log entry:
h=12 m=55
